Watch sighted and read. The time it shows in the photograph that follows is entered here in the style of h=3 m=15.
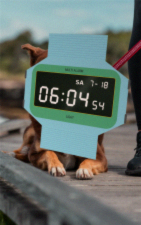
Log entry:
h=6 m=4
